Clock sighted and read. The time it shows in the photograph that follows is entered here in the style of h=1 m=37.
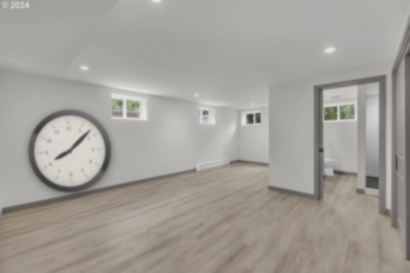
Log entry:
h=8 m=8
